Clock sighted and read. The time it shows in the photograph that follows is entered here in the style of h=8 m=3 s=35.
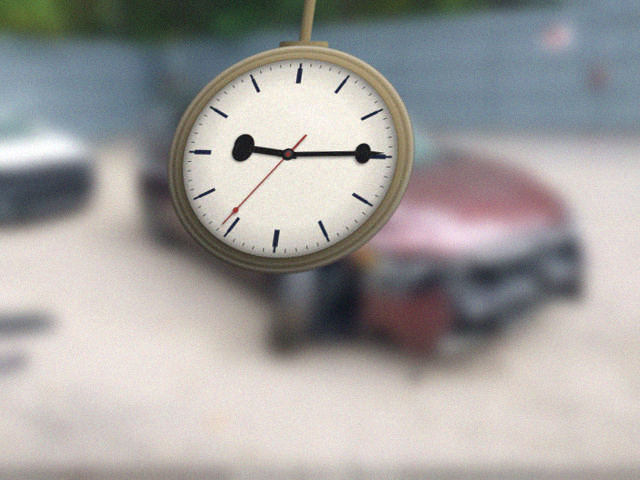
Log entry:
h=9 m=14 s=36
